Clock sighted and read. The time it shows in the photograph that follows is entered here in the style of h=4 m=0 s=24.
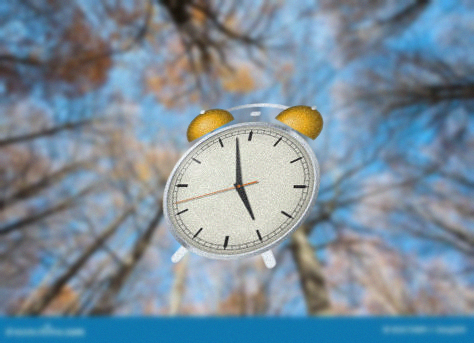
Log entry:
h=4 m=57 s=42
